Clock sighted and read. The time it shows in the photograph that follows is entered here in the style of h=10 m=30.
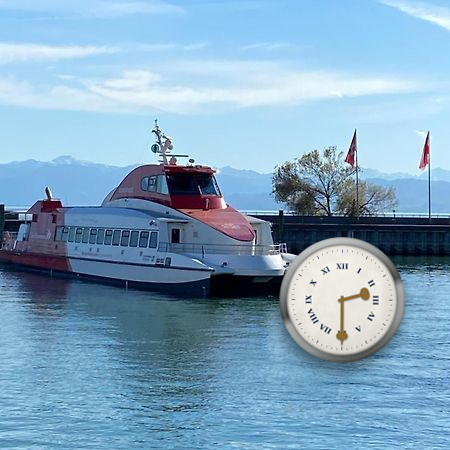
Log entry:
h=2 m=30
